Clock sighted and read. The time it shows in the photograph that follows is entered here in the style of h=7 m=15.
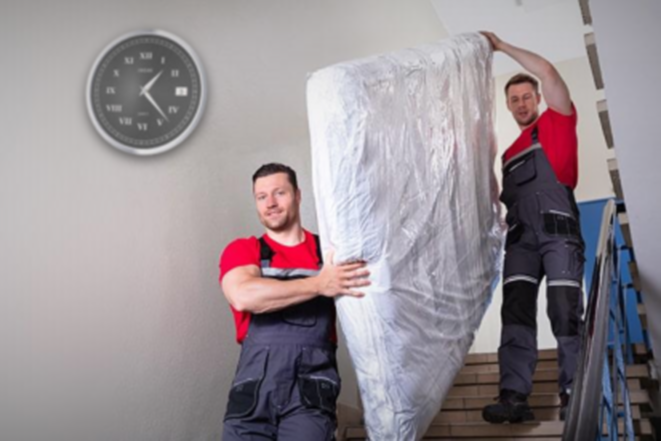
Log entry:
h=1 m=23
